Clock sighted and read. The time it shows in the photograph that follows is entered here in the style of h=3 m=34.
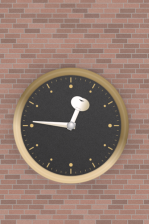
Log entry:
h=12 m=46
